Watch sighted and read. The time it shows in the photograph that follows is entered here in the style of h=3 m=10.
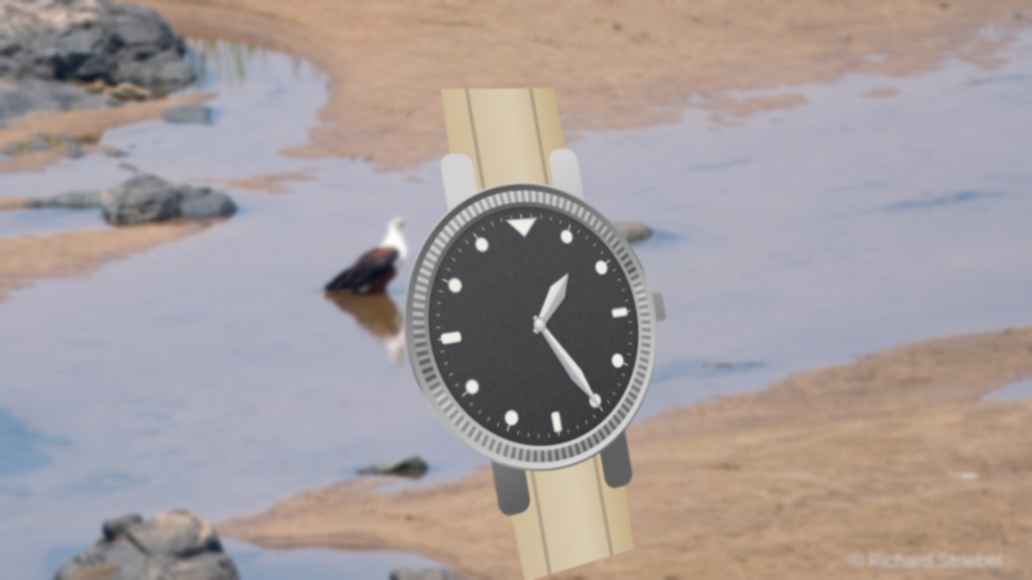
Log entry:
h=1 m=25
